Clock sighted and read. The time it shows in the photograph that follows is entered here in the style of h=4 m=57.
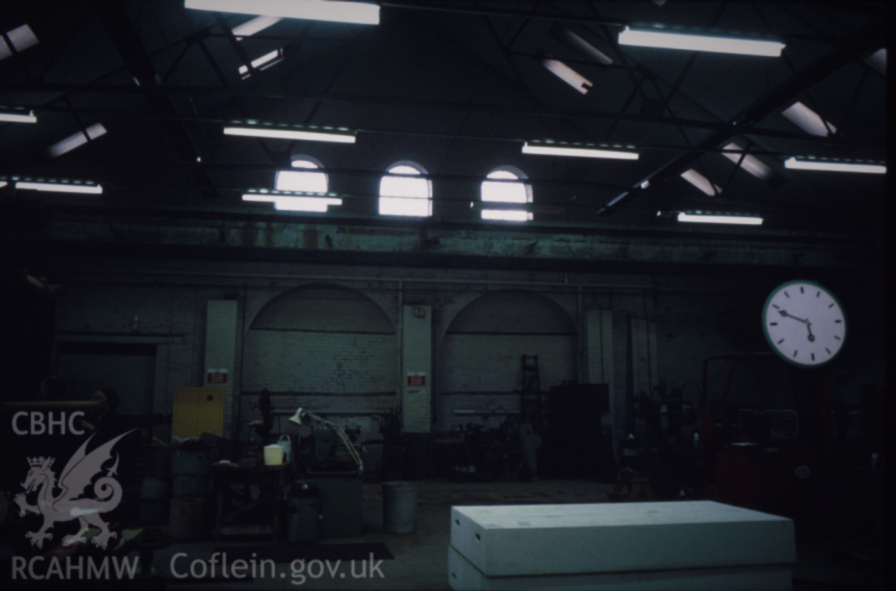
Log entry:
h=5 m=49
